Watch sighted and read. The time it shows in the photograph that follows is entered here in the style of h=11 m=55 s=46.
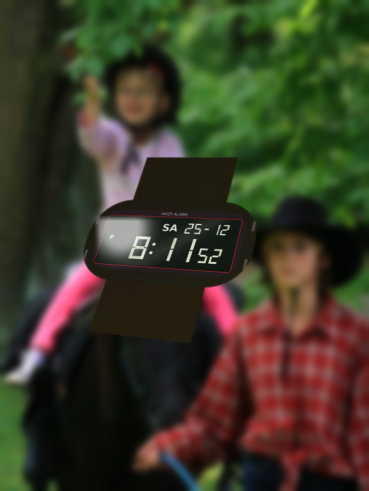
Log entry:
h=8 m=11 s=52
